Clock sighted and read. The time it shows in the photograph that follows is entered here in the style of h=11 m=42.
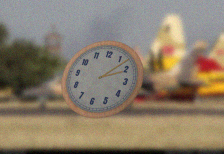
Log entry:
h=2 m=7
